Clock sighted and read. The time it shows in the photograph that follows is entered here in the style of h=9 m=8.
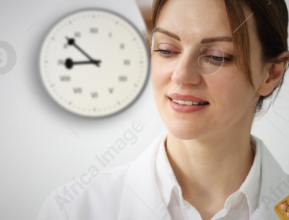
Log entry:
h=8 m=52
